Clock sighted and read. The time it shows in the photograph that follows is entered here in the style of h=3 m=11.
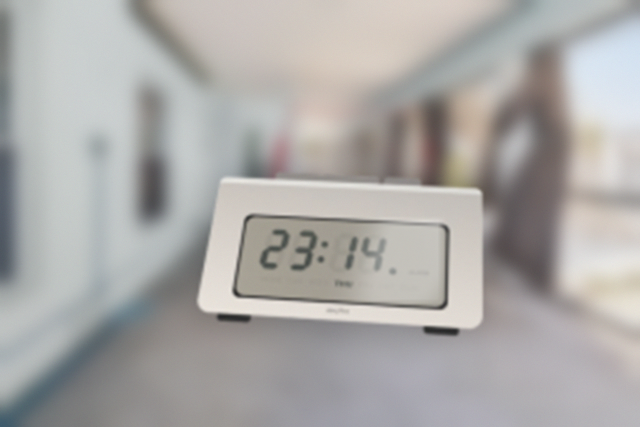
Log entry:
h=23 m=14
